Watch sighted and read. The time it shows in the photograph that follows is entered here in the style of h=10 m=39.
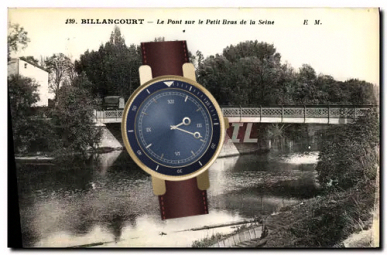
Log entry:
h=2 m=19
